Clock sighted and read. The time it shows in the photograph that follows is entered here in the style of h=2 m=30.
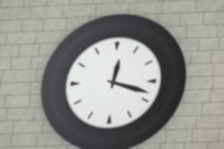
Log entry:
h=12 m=18
